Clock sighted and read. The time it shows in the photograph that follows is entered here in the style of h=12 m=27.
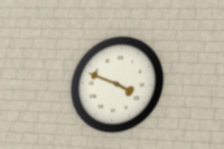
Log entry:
h=3 m=48
